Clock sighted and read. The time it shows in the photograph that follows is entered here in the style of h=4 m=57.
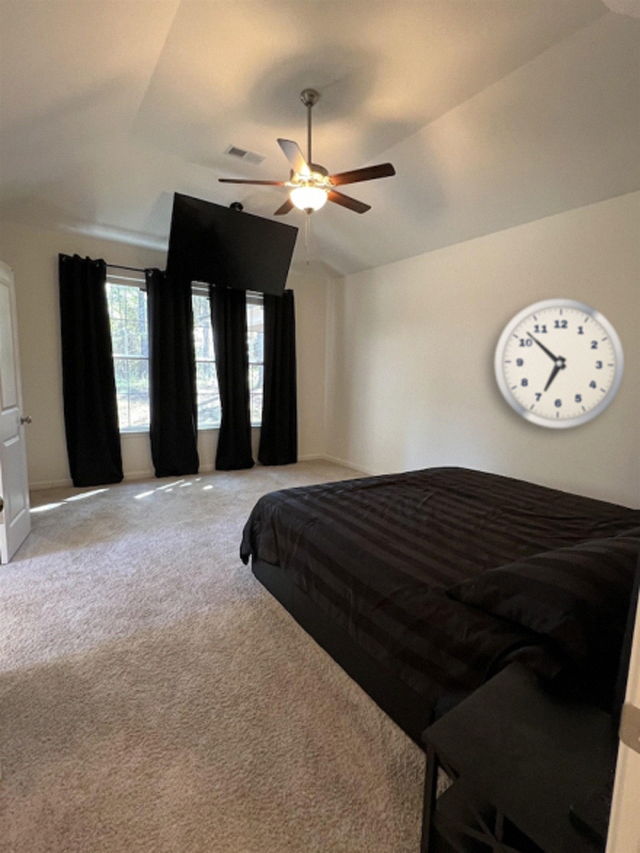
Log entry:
h=6 m=52
